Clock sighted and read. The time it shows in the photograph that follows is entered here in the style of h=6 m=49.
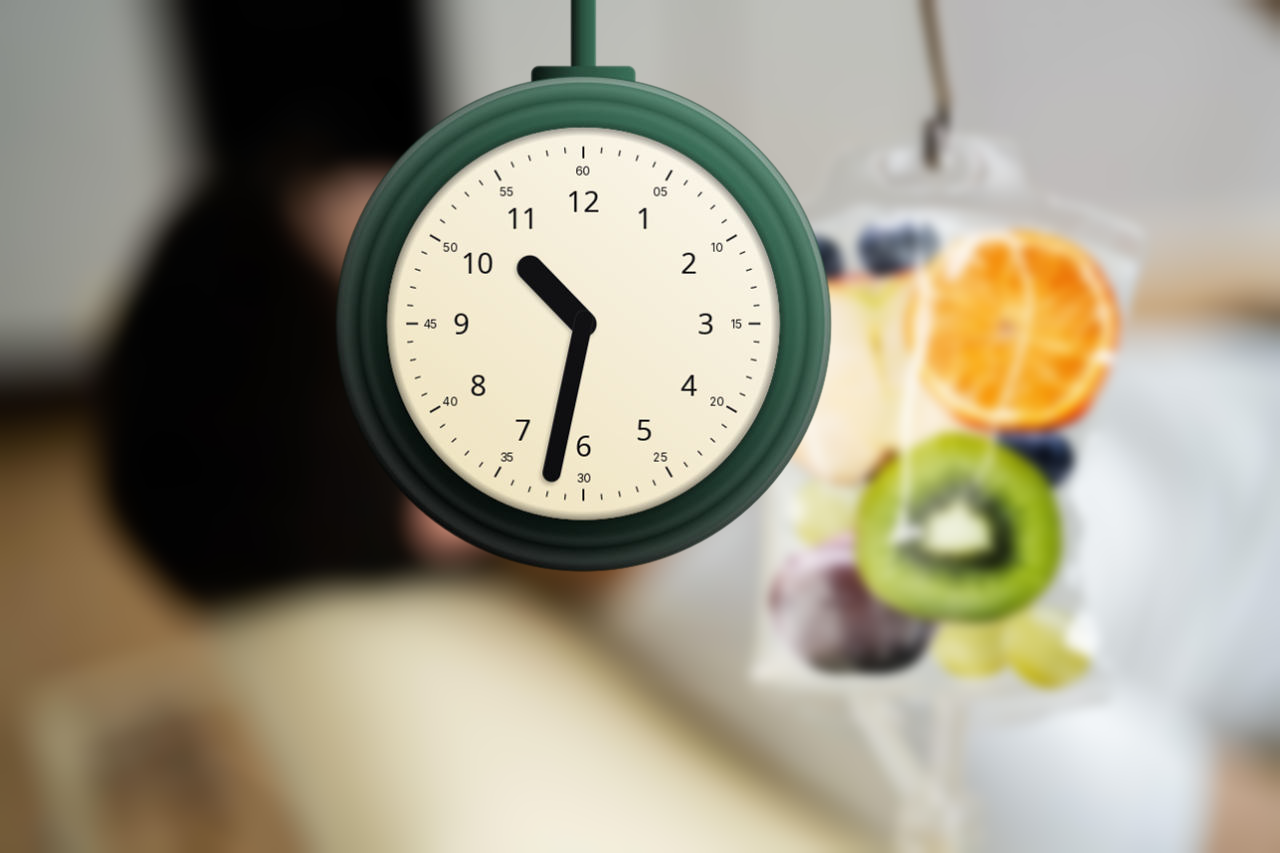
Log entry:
h=10 m=32
